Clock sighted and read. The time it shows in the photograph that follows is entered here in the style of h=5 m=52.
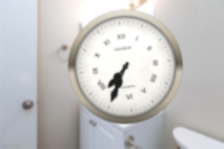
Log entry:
h=7 m=35
